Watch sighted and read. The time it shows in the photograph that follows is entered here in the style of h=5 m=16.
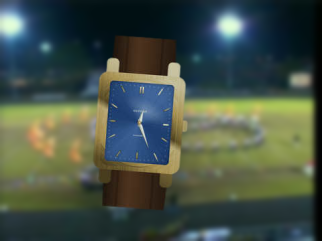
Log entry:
h=12 m=26
